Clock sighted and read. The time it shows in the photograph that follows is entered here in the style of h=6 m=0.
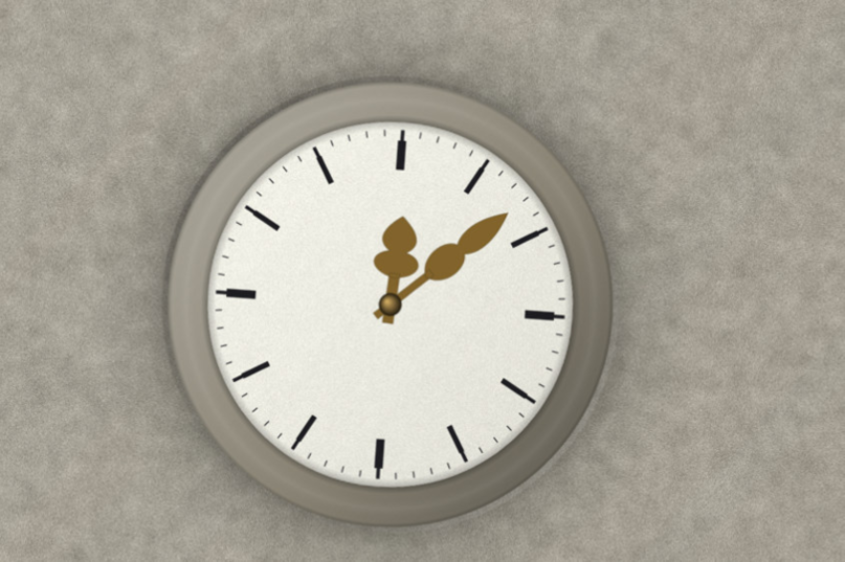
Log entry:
h=12 m=8
